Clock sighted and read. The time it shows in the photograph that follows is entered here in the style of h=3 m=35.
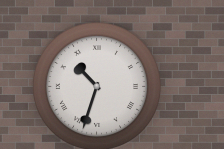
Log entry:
h=10 m=33
